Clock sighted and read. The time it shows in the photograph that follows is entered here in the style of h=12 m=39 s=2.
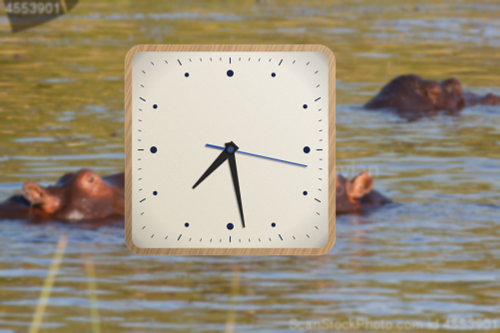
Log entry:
h=7 m=28 s=17
